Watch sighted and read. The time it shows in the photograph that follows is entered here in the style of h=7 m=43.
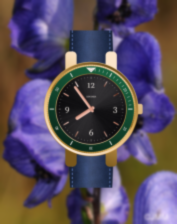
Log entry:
h=7 m=54
